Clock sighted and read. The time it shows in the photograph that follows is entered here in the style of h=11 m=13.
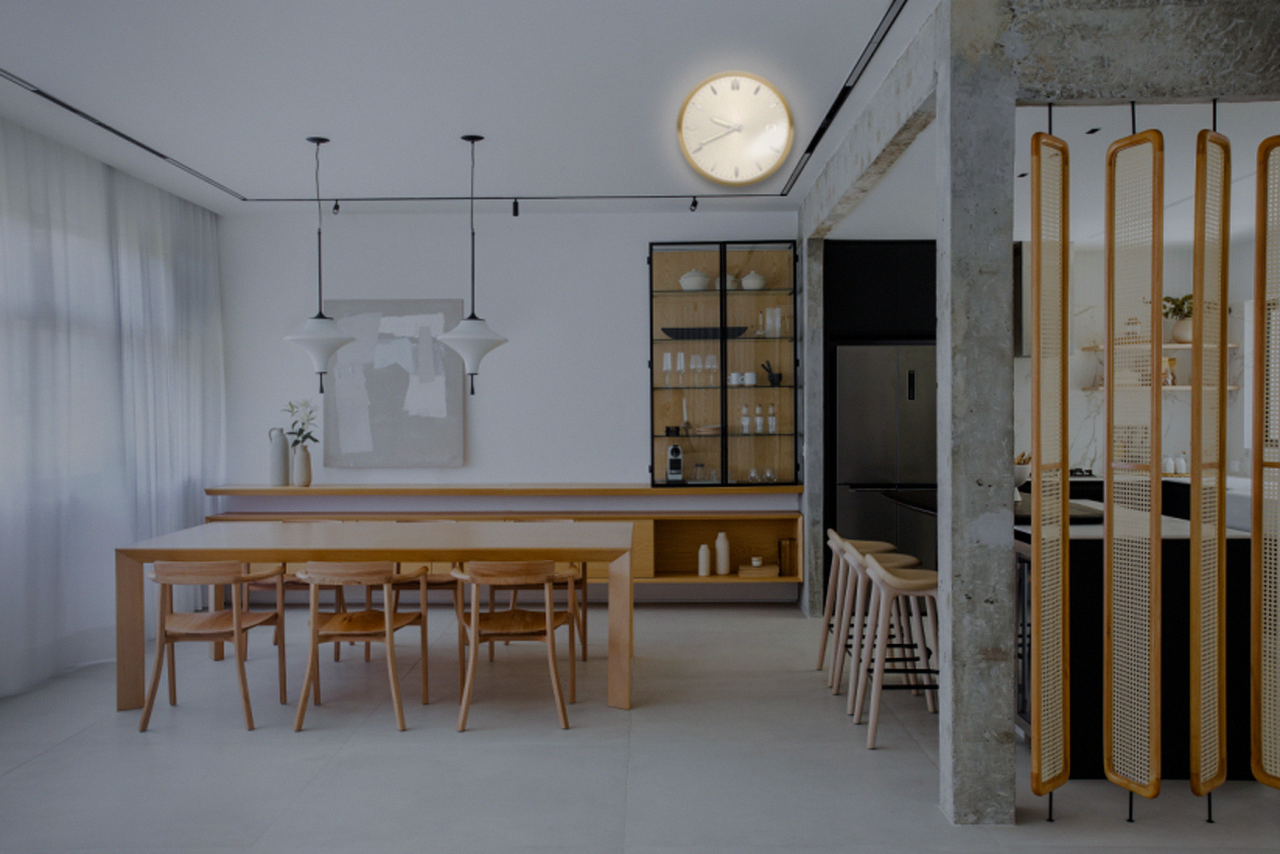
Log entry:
h=9 m=41
